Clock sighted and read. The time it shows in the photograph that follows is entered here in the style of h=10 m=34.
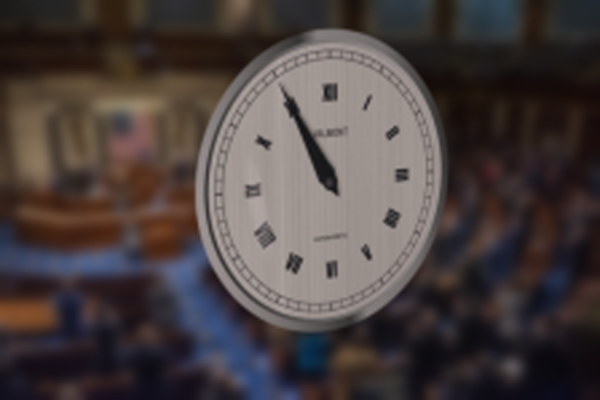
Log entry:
h=10 m=55
